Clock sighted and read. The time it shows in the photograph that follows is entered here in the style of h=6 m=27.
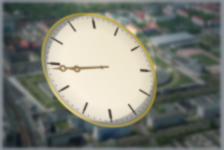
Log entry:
h=8 m=44
